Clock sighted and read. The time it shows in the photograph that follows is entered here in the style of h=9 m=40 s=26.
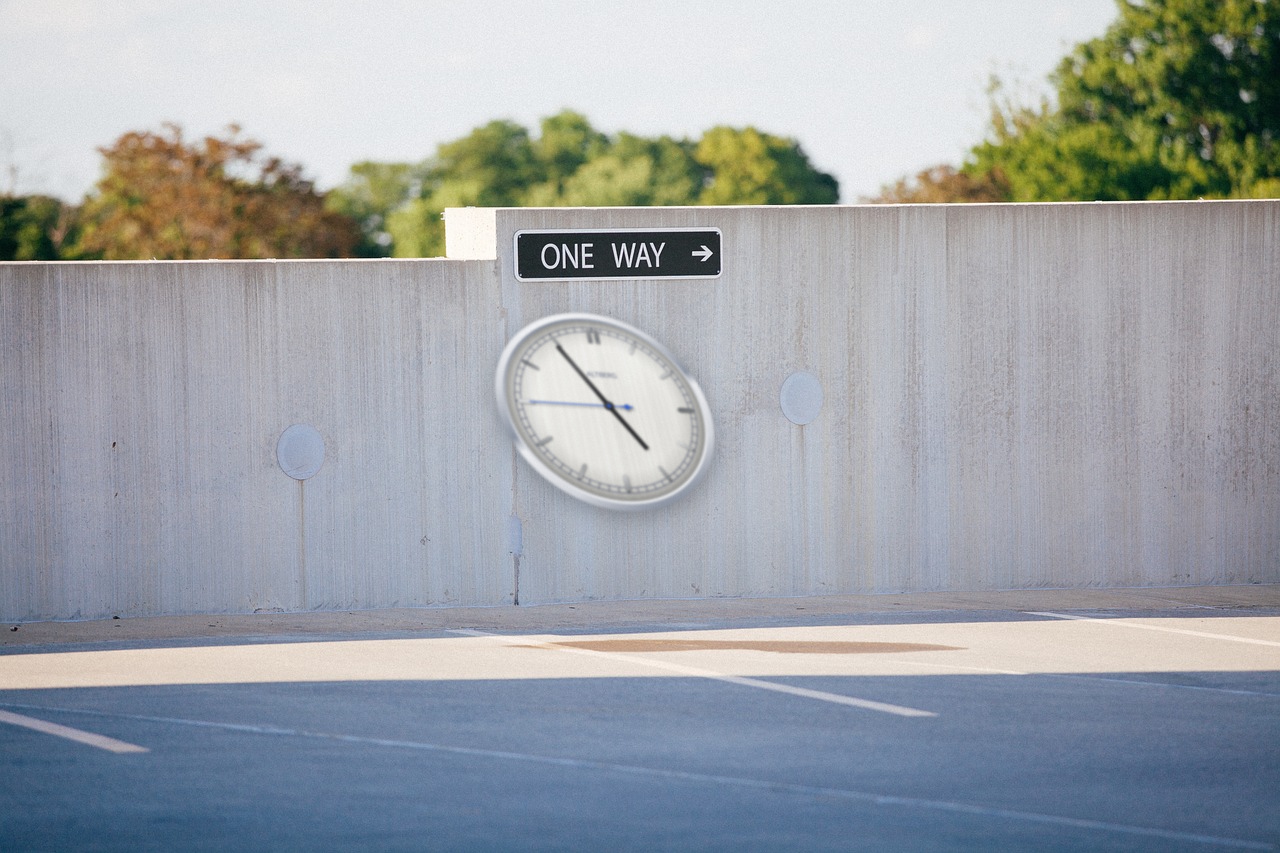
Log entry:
h=4 m=54 s=45
